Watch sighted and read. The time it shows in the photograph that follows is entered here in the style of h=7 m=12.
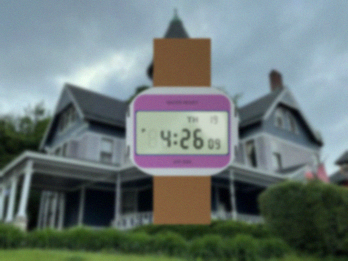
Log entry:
h=4 m=26
